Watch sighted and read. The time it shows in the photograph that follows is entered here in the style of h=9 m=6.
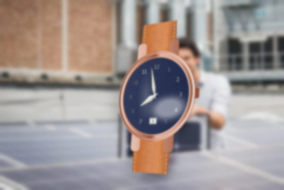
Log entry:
h=7 m=58
